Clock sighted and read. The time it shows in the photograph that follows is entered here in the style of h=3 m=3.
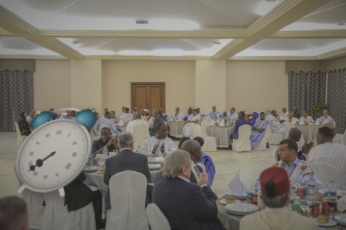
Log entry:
h=7 m=38
